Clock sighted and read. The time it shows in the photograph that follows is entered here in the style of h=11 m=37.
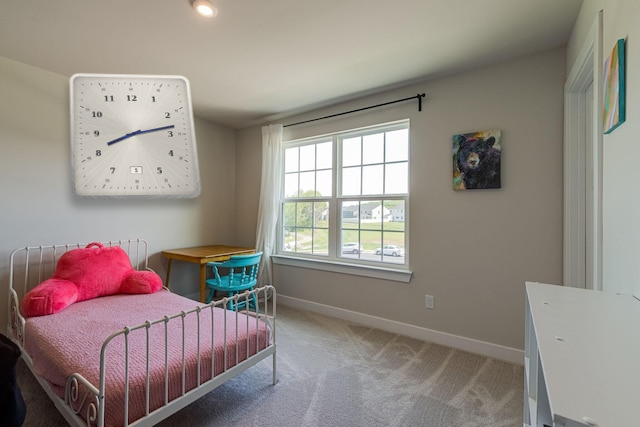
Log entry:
h=8 m=13
